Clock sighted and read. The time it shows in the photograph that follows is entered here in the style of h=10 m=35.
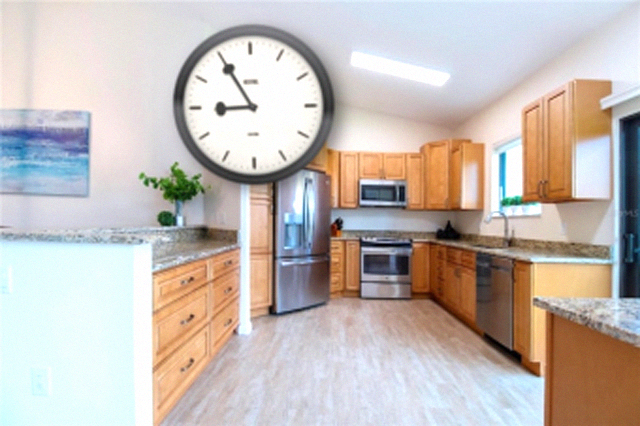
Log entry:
h=8 m=55
